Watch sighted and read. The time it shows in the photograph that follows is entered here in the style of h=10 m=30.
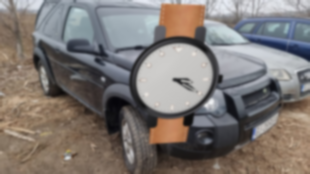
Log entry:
h=3 m=20
